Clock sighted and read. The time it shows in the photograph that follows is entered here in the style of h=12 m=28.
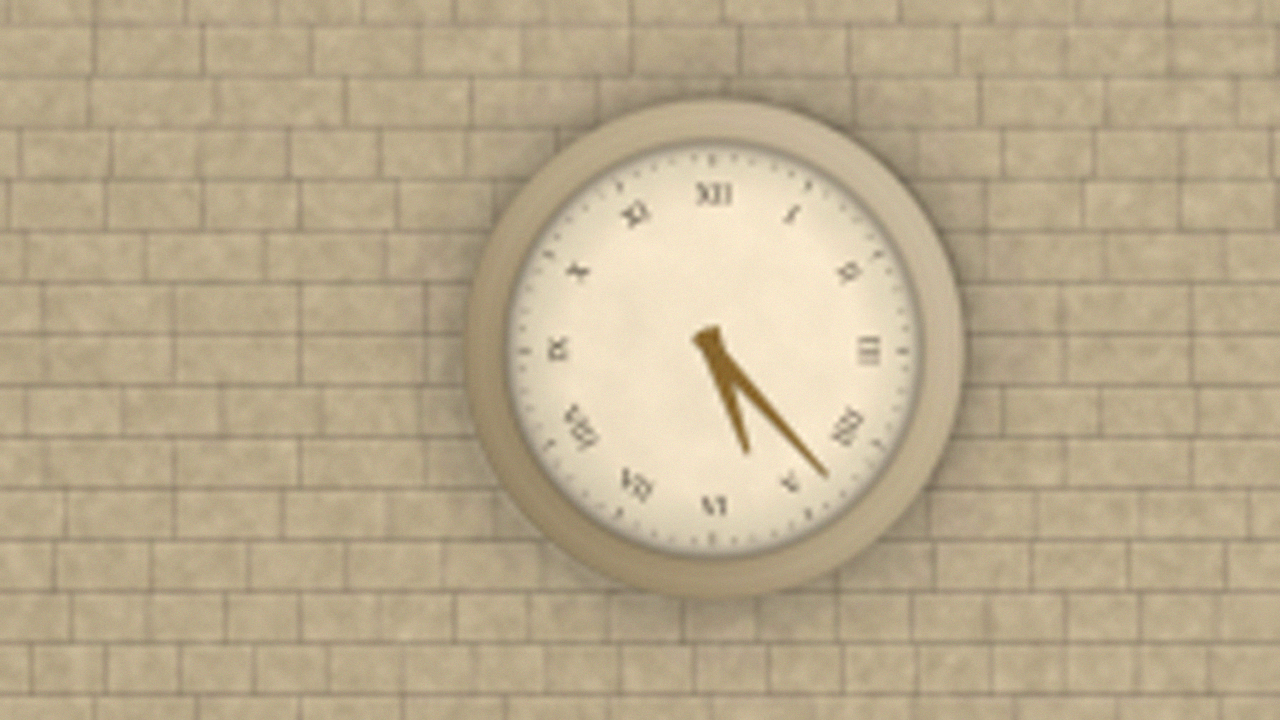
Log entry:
h=5 m=23
